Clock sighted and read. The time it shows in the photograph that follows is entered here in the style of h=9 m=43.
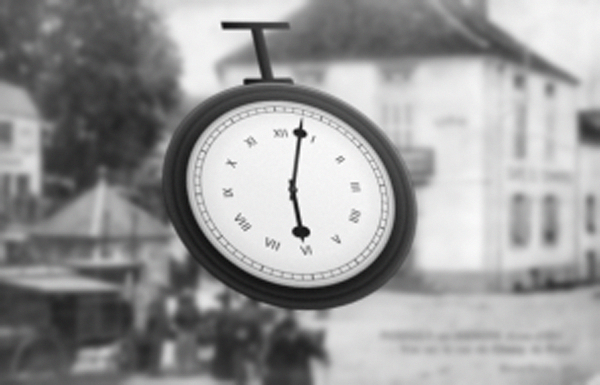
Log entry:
h=6 m=3
